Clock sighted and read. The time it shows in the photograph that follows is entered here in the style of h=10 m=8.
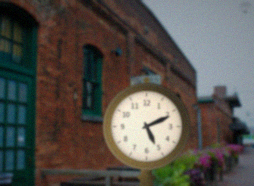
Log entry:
h=5 m=11
